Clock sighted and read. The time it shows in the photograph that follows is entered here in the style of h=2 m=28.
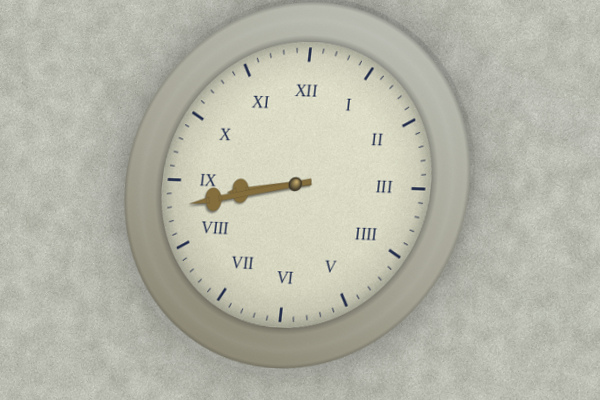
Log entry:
h=8 m=43
